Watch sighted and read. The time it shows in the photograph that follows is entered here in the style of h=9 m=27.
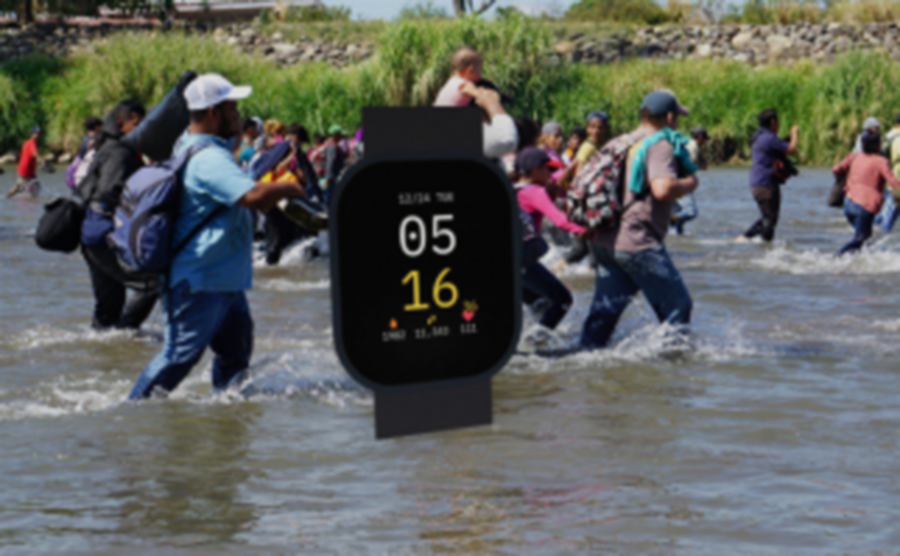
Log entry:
h=5 m=16
